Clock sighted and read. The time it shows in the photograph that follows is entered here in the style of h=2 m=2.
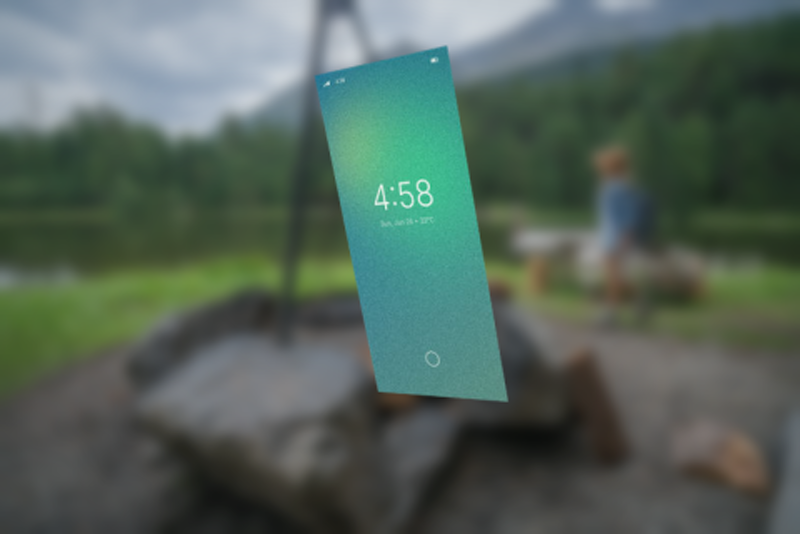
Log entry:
h=4 m=58
